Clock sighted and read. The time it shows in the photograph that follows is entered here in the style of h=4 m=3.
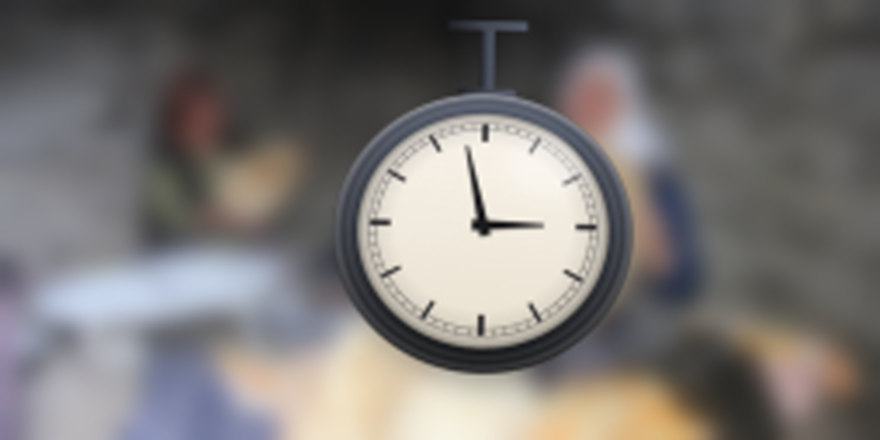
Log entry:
h=2 m=58
